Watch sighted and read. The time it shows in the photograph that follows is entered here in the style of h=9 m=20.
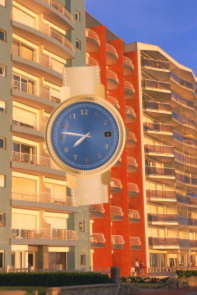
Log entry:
h=7 m=47
